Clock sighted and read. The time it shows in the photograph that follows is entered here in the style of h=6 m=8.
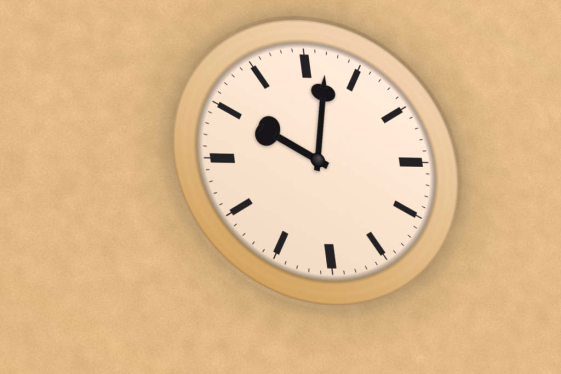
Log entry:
h=10 m=2
